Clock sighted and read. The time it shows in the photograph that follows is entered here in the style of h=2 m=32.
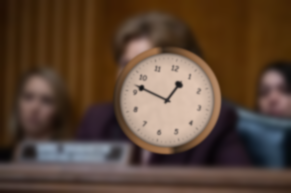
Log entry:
h=12 m=47
